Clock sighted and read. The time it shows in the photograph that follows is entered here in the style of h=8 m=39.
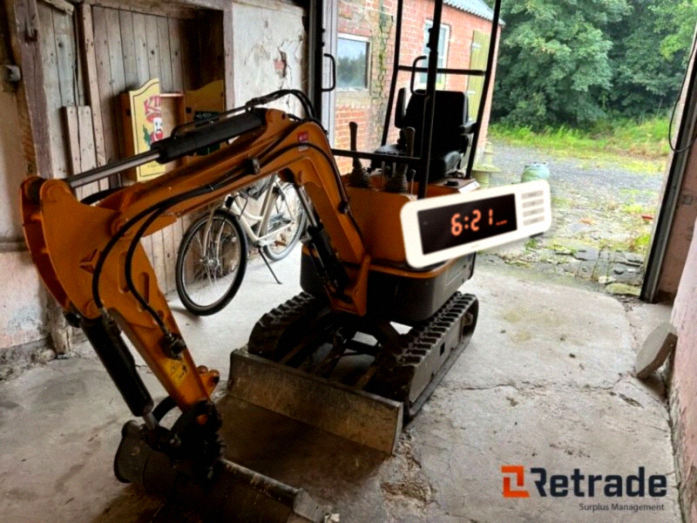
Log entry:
h=6 m=21
